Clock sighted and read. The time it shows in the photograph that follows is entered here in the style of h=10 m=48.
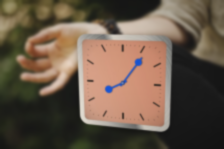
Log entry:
h=8 m=6
